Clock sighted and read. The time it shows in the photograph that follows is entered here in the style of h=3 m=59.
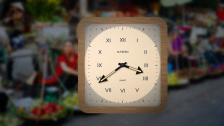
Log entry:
h=3 m=39
